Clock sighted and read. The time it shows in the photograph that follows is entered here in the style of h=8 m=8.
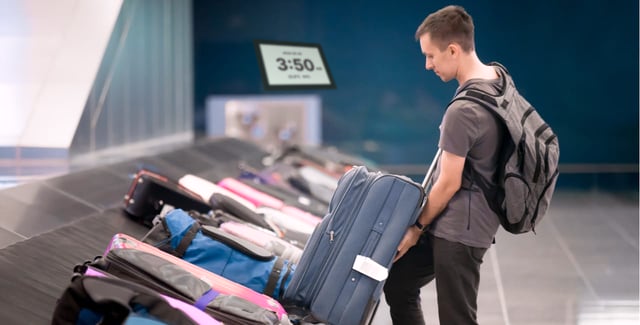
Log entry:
h=3 m=50
